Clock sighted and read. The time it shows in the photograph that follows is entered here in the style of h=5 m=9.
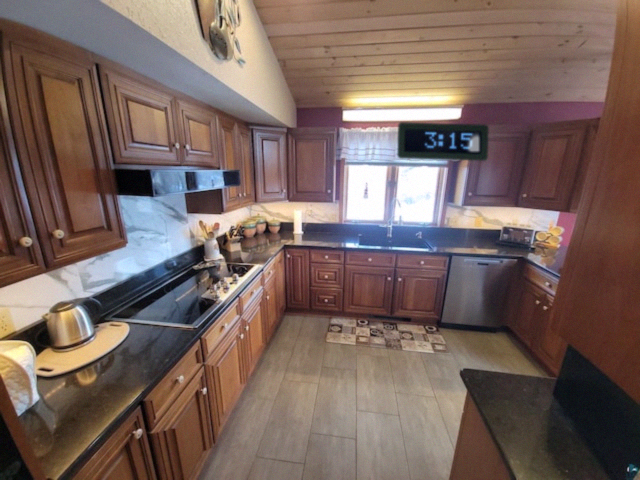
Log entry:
h=3 m=15
